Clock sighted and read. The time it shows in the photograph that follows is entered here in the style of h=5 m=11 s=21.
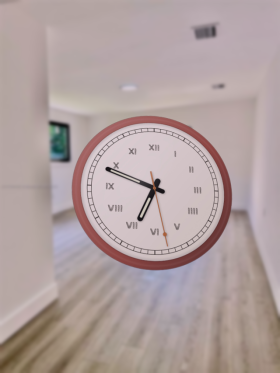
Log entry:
h=6 m=48 s=28
